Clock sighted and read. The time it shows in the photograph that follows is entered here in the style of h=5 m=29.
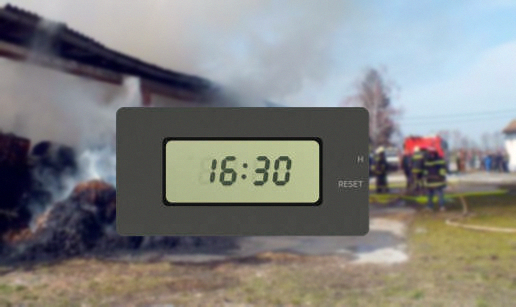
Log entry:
h=16 m=30
